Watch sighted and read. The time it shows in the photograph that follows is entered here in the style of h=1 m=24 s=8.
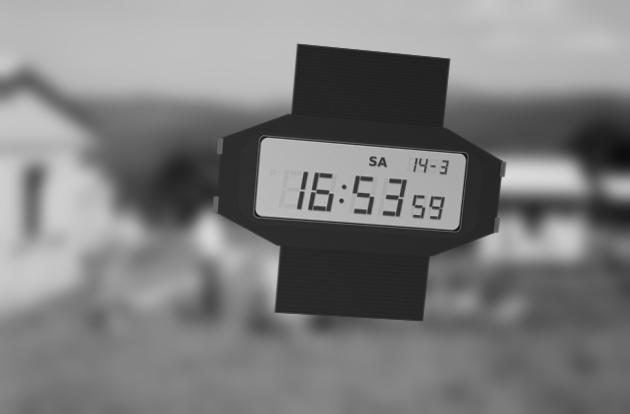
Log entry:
h=16 m=53 s=59
